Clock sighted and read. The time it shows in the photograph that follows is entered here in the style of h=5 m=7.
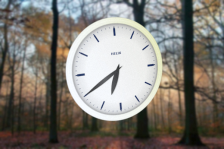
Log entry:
h=6 m=40
